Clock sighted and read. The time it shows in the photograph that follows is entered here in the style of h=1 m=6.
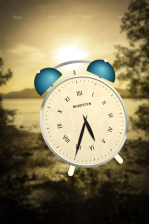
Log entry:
h=5 m=35
